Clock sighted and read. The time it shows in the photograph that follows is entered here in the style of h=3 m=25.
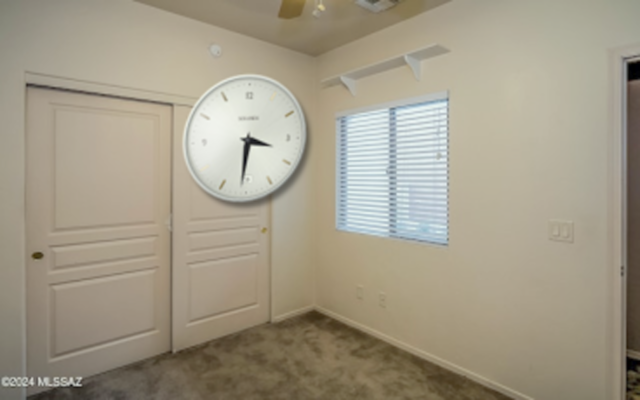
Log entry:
h=3 m=31
